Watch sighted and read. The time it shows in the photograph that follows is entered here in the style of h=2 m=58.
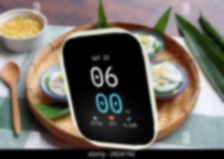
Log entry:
h=6 m=0
